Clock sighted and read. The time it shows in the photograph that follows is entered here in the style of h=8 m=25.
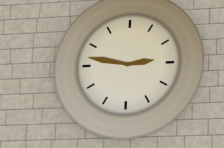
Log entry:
h=2 m=47
